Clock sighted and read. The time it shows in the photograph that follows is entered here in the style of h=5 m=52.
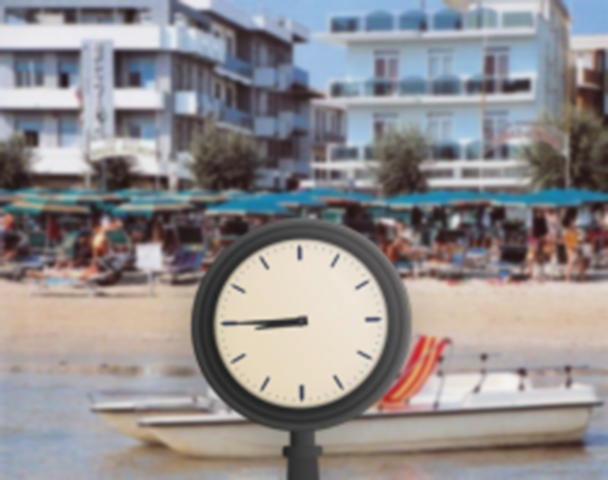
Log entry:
h=8 m=45
